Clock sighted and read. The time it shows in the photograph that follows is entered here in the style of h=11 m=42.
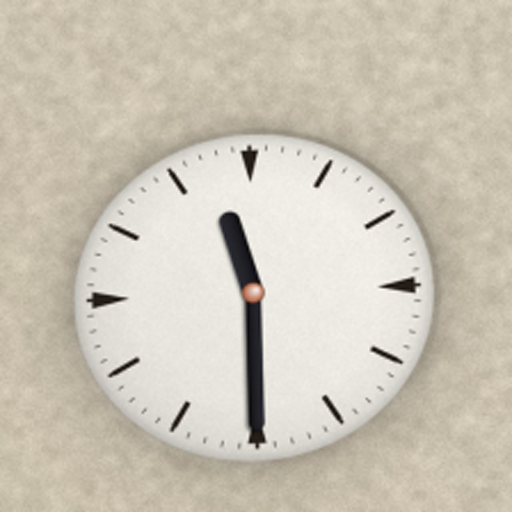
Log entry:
h=11 m=30
